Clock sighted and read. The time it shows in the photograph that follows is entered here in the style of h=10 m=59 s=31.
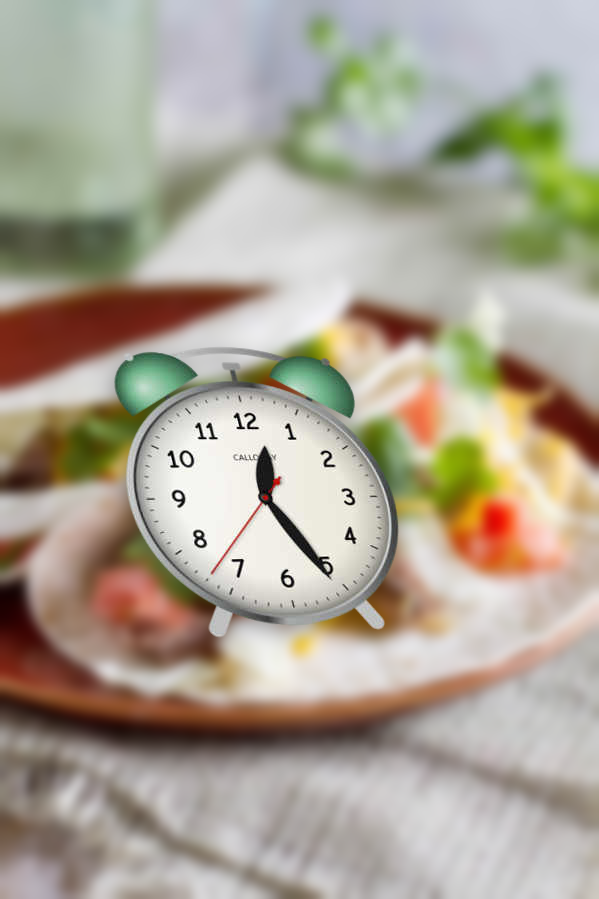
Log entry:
h=12 m=25 s=37
